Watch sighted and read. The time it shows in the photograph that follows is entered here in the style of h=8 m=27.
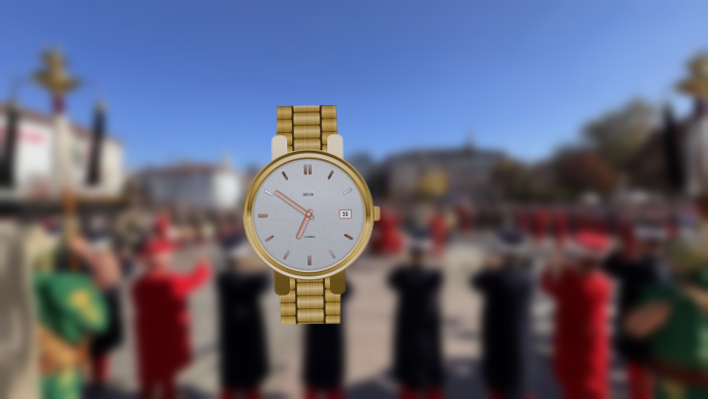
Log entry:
h=6 m=51
